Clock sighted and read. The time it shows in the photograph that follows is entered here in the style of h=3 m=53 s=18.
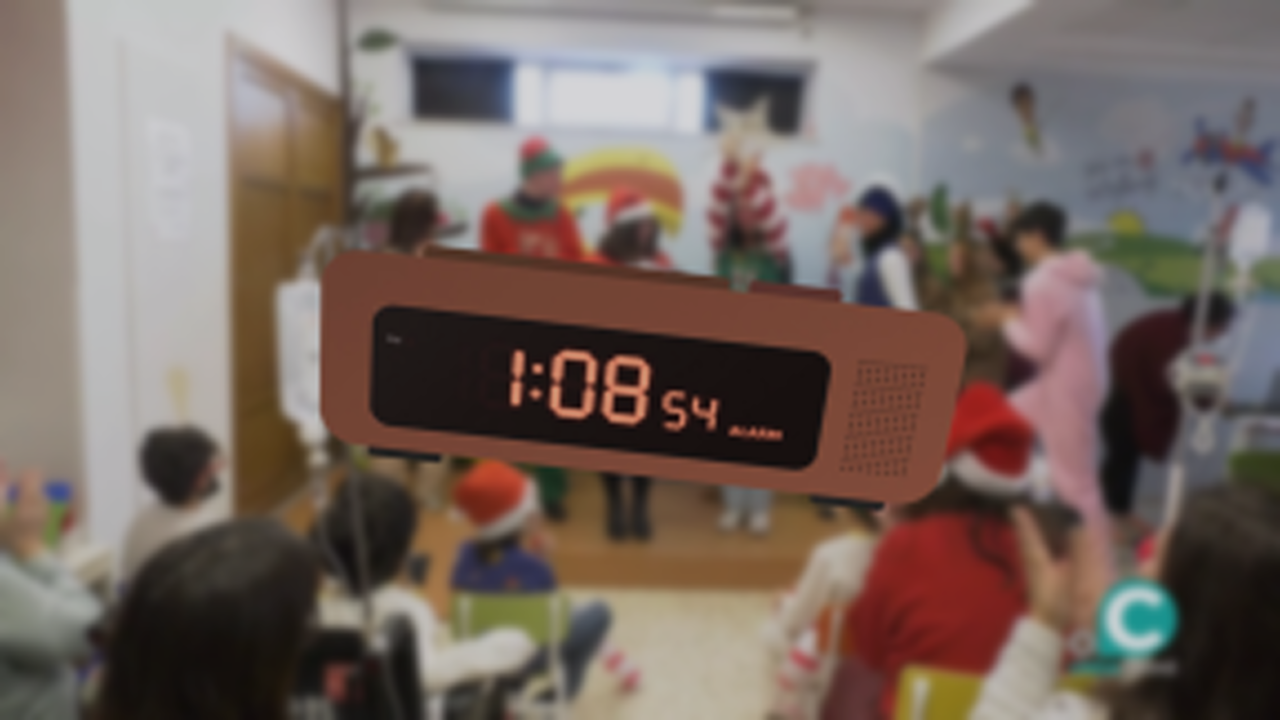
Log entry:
h=1 m=8 s=54
